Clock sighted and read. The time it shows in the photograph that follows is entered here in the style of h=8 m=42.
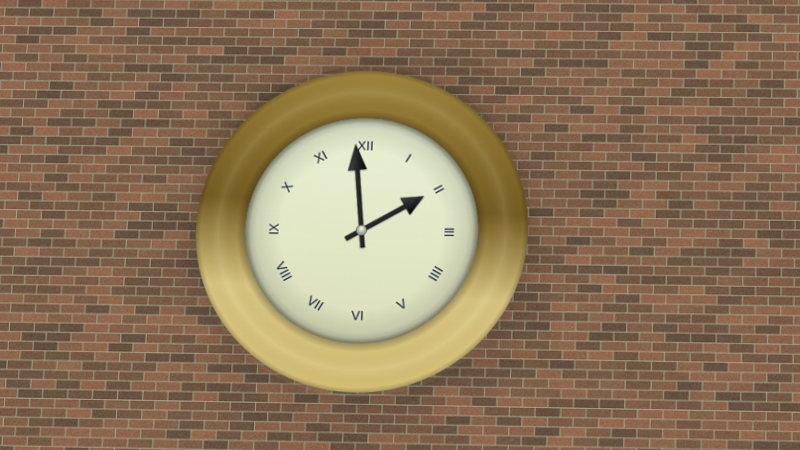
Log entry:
h=1 m=59
